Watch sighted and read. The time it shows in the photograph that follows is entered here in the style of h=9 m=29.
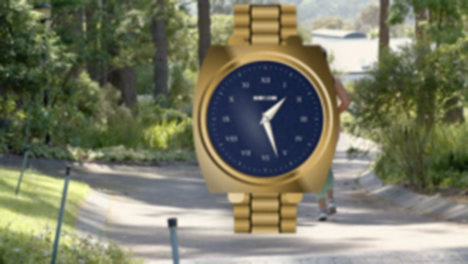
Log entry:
h=1 m=27
